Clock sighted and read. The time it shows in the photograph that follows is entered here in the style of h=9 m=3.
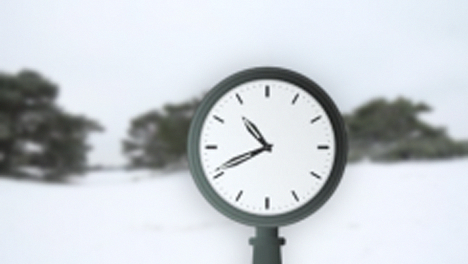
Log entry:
h=10 m=41
